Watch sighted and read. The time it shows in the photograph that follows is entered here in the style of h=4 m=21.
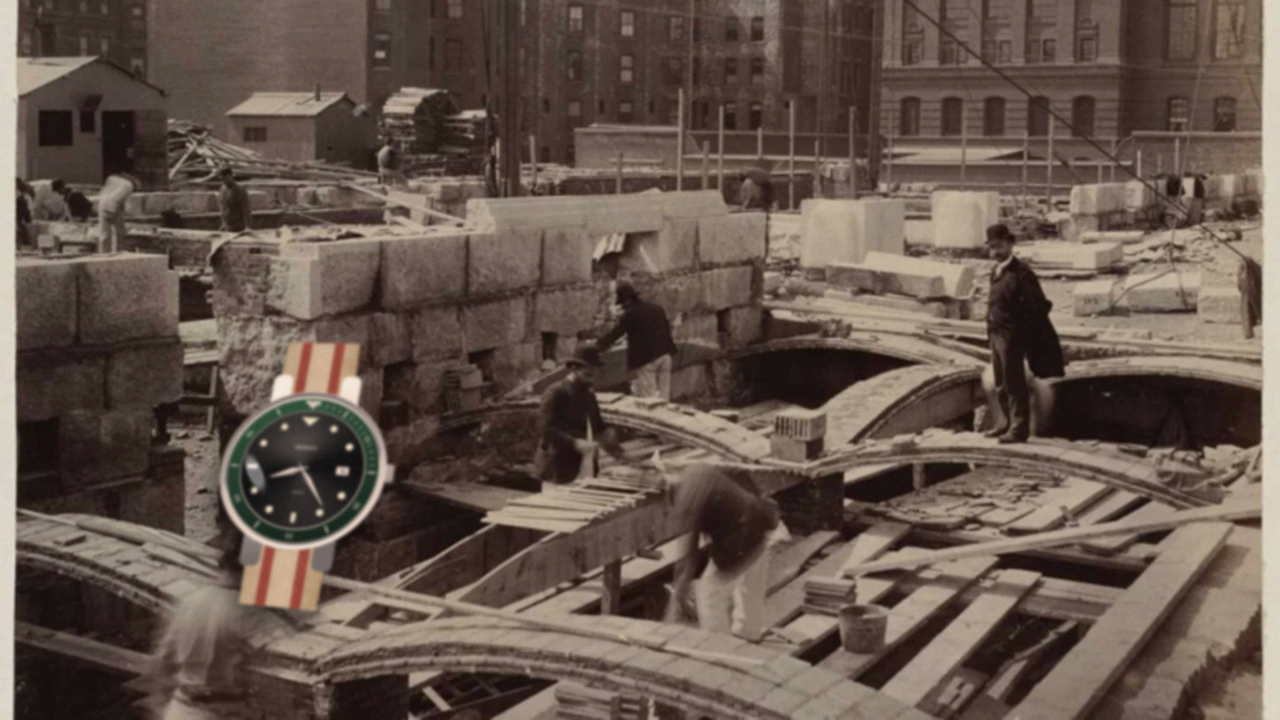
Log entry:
h=8 m=24
